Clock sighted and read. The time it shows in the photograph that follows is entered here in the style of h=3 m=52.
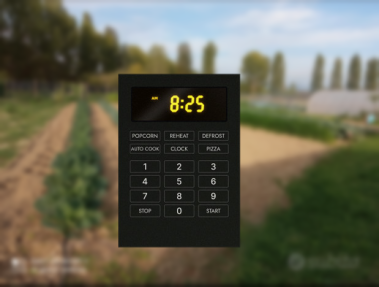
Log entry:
h=8 m=25
